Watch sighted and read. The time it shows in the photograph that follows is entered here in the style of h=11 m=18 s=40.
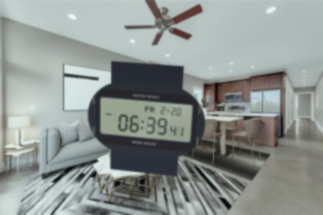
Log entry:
h=6 m=39 s=41
